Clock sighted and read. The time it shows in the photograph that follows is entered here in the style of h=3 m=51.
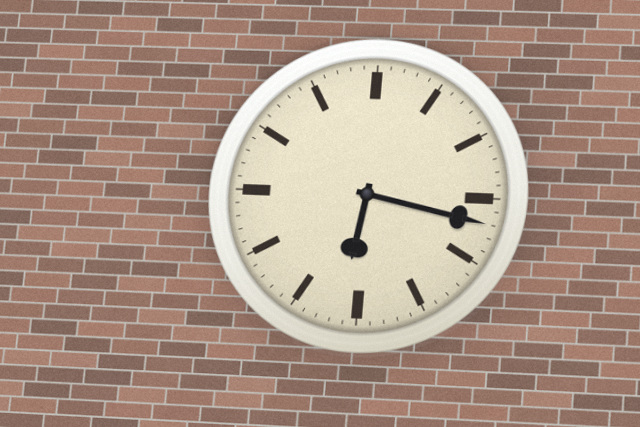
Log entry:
h=6 m=17
